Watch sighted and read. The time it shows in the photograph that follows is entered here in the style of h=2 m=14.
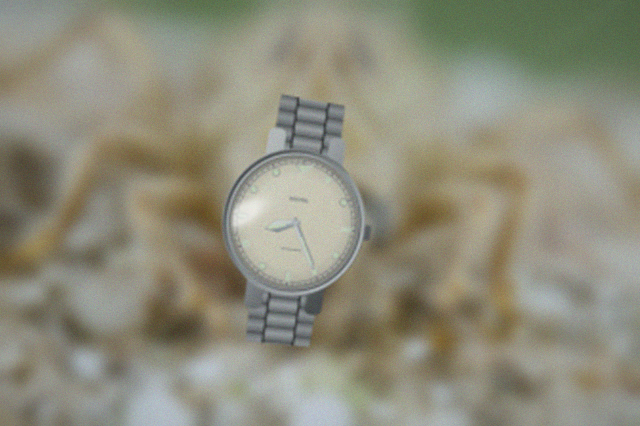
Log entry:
h=8 m=25
